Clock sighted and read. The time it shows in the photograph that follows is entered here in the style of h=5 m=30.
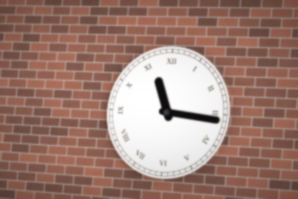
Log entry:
h=11 m=16
